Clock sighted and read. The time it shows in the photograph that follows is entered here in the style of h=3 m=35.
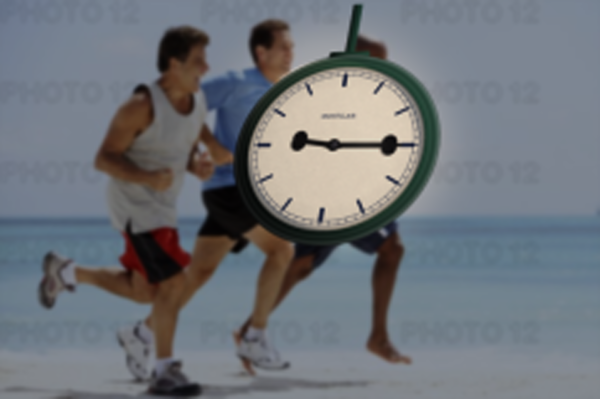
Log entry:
h=9 m=15
